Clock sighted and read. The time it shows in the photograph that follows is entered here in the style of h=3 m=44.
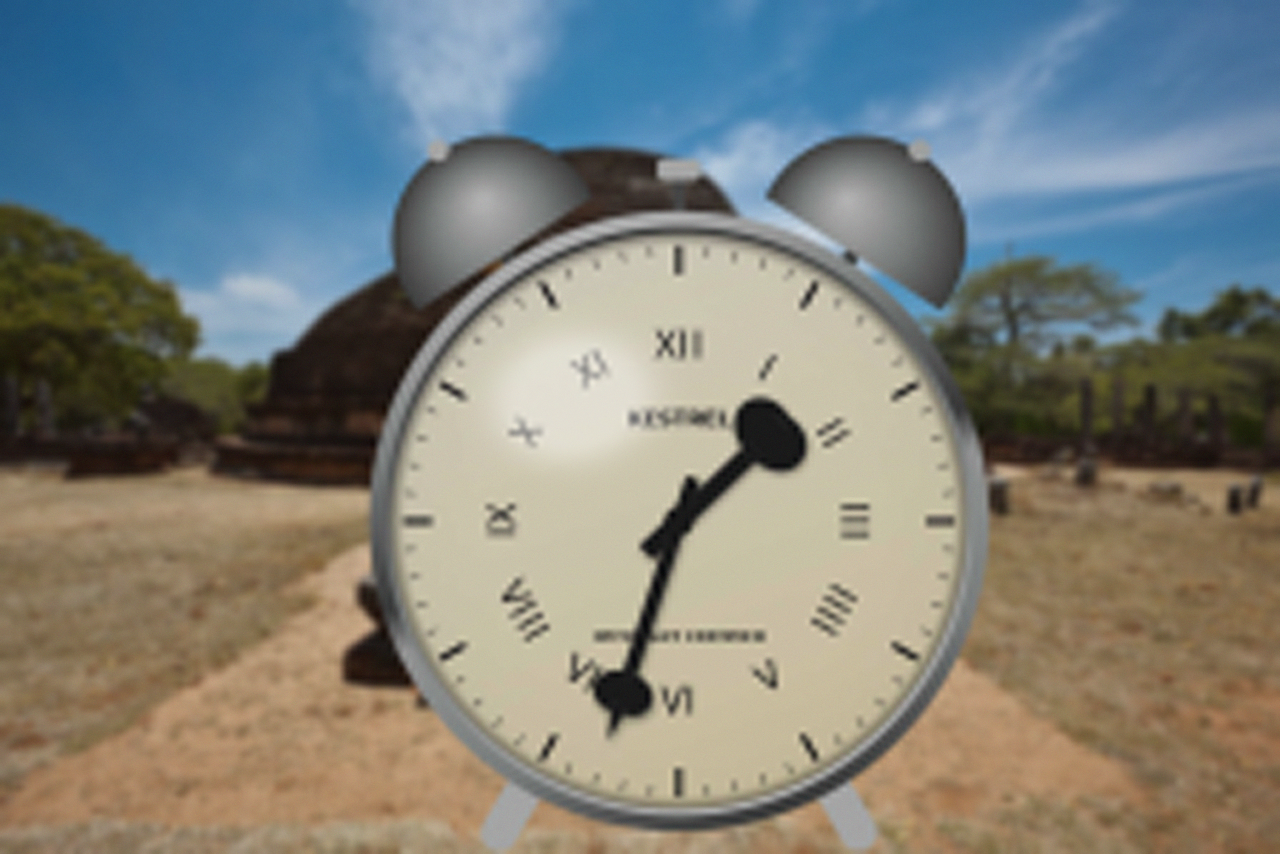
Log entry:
h=1 m=33
